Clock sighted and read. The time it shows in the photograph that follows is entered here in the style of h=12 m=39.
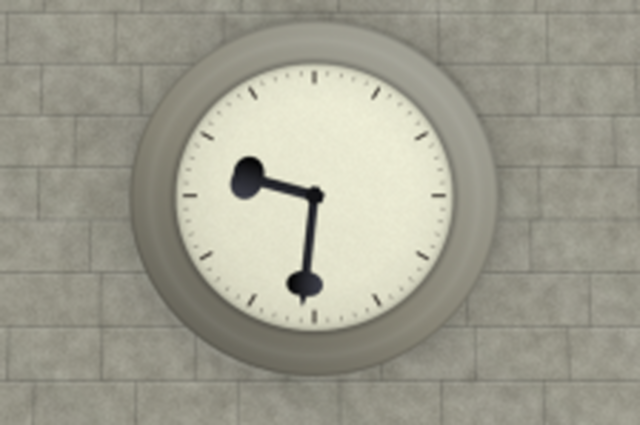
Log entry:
h=9 m=31
